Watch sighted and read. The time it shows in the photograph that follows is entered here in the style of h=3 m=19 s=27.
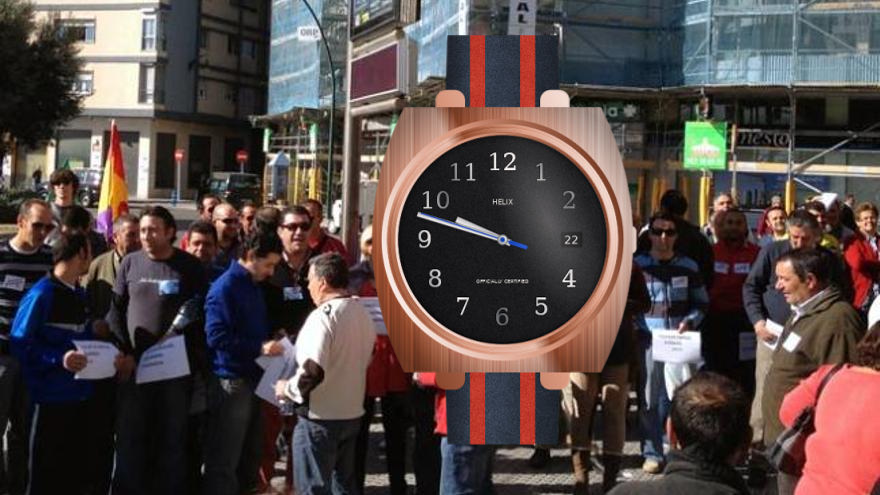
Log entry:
h=9 m=47 s=48
